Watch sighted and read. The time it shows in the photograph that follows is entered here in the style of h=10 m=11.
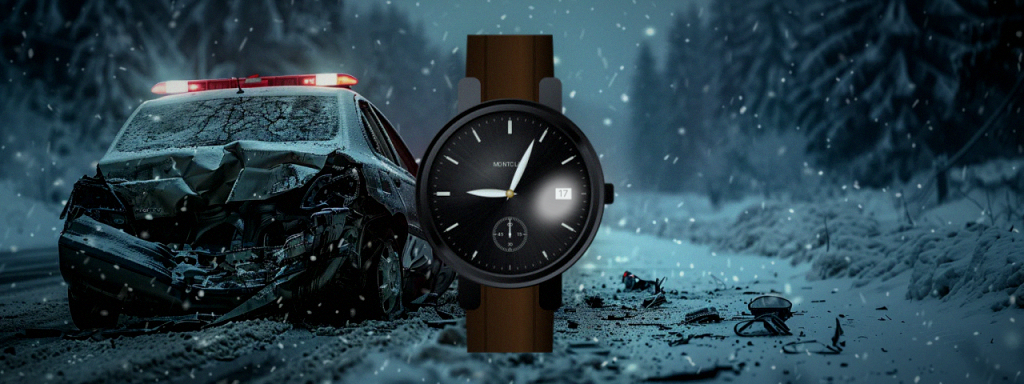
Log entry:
h=9 m=4
